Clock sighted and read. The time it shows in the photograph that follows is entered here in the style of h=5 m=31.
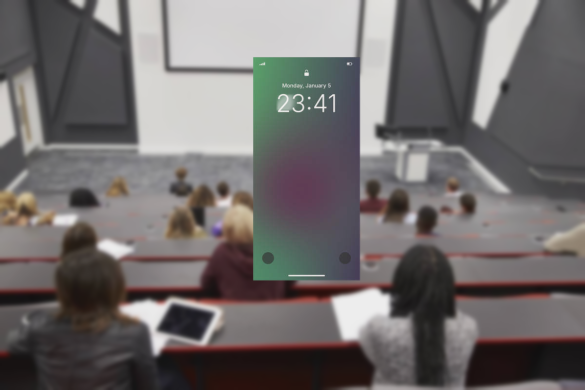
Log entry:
h=23 m=41
